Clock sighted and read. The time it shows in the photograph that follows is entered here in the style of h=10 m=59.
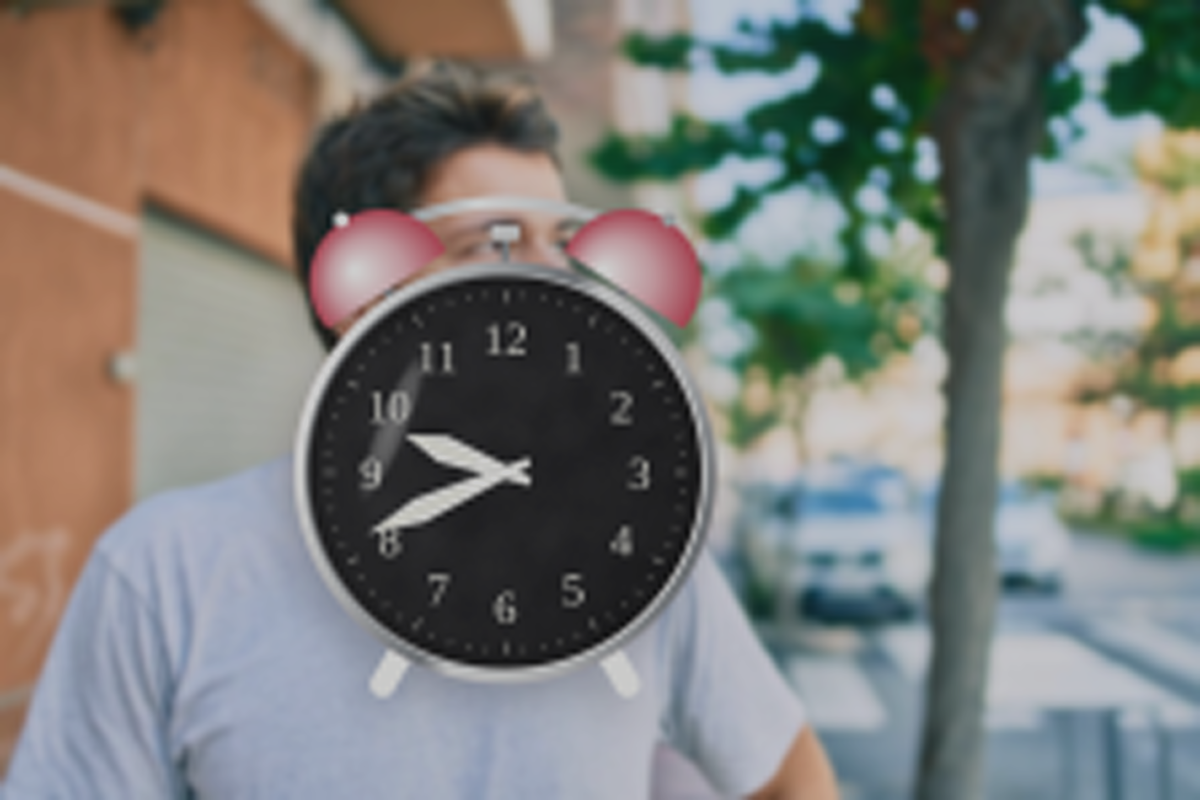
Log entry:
h=9 m=41
